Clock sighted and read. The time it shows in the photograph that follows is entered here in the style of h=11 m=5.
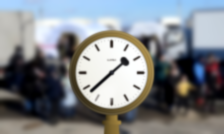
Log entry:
h=1 m=38
